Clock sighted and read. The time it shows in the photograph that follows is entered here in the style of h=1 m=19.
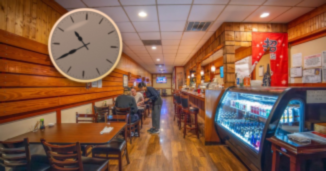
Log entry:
h=10 m=40
